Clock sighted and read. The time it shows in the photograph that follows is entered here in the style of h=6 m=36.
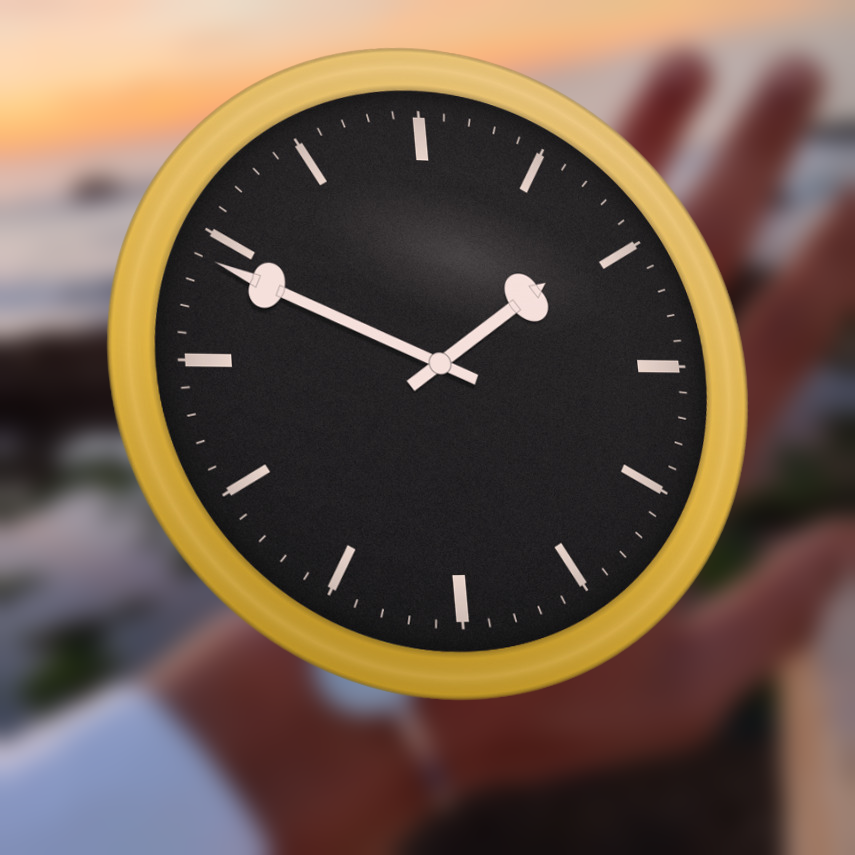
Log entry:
h=1 m=49
